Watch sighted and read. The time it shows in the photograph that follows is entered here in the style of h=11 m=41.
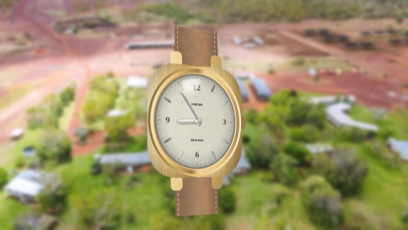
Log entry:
h=8 m=54
